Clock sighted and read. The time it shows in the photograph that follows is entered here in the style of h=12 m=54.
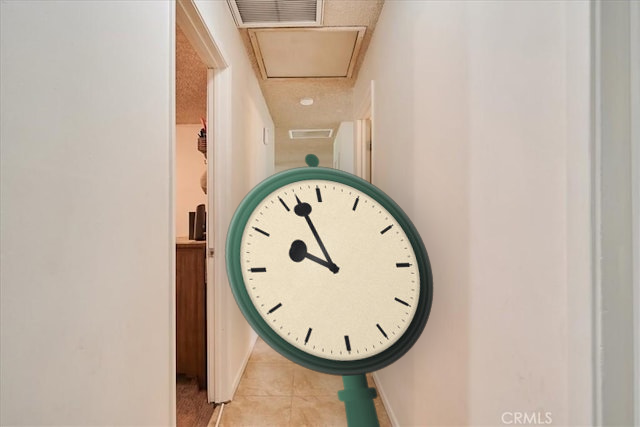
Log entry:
h=9 m=57
